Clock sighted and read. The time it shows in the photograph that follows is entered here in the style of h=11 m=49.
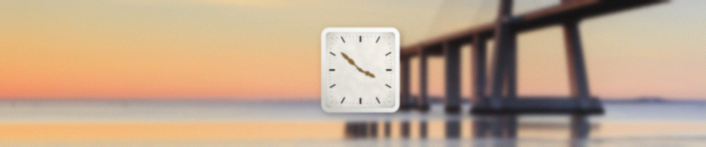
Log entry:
h=3 m=52
